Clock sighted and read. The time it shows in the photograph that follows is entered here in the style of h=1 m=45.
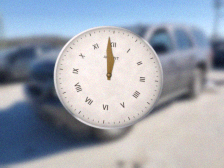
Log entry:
h=11 m=59
